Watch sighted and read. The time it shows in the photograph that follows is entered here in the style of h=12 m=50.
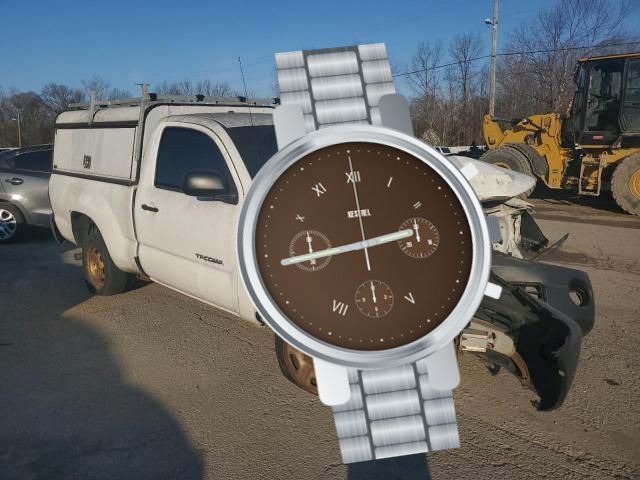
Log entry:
h=2 m=44
